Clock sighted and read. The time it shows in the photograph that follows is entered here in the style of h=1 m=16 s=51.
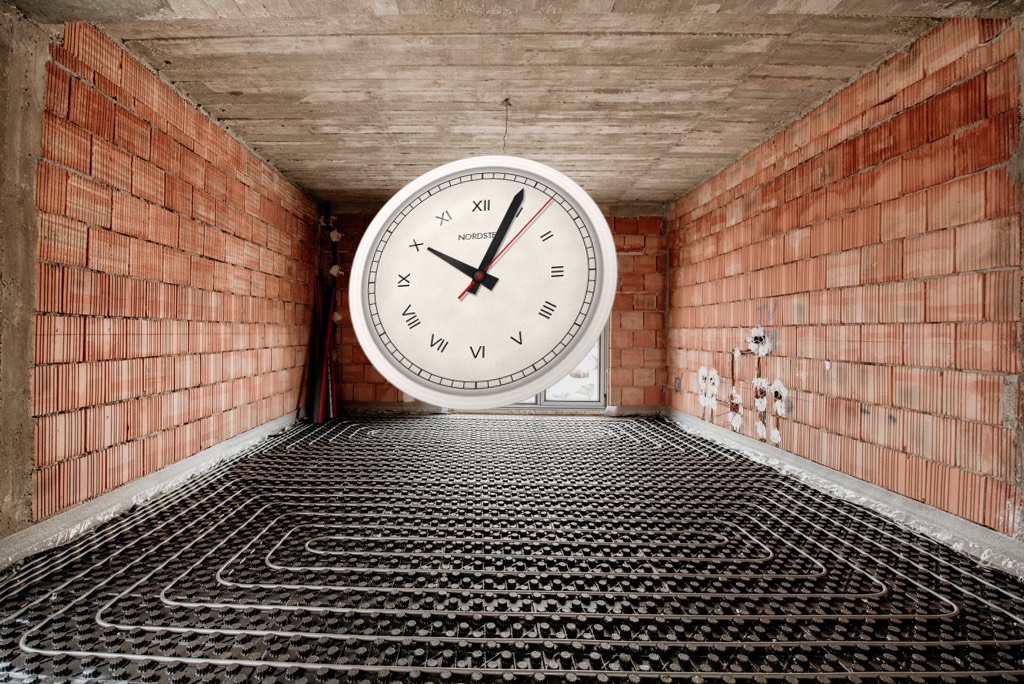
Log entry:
h=10 m=4 s=7
